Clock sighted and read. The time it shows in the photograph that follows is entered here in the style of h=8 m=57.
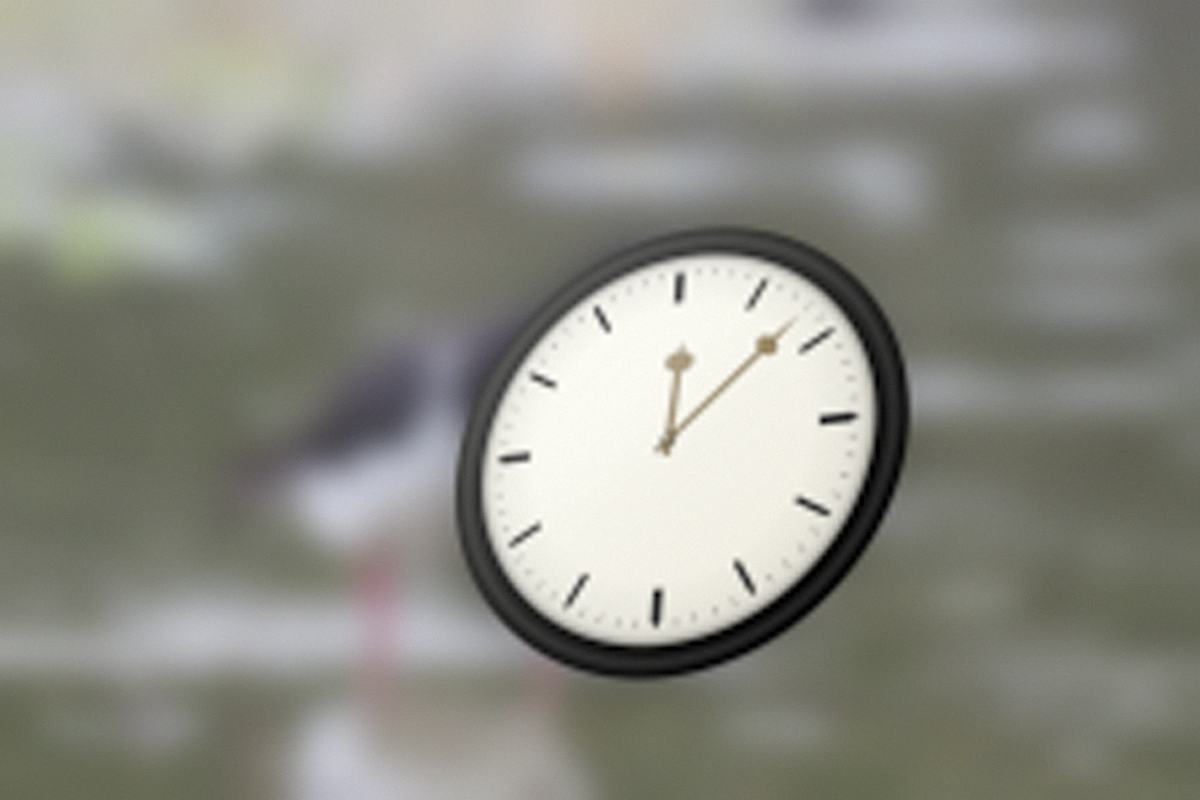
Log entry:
h=12 m=8
